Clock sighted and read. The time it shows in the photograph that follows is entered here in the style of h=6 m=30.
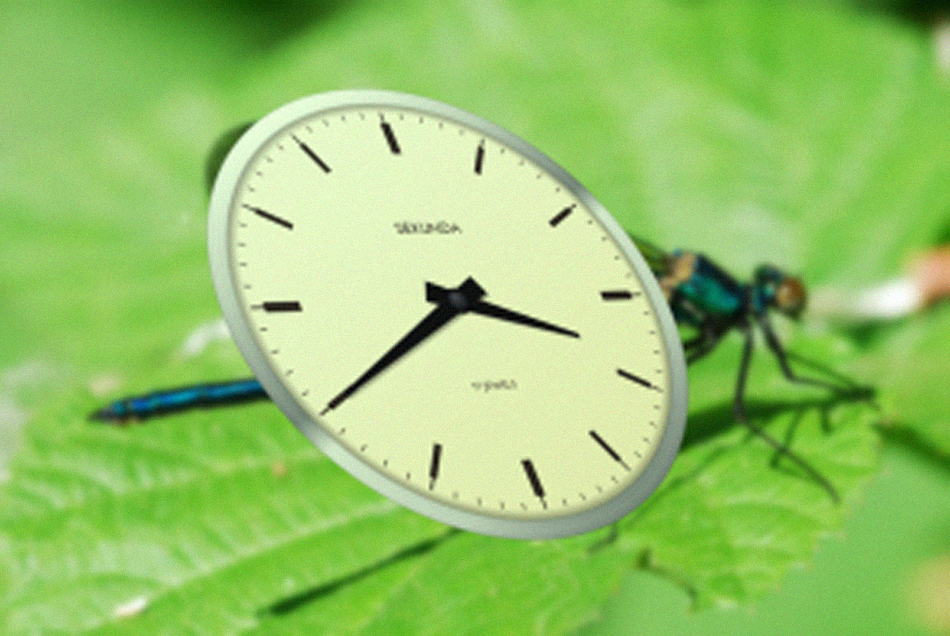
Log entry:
h=3 m=40
